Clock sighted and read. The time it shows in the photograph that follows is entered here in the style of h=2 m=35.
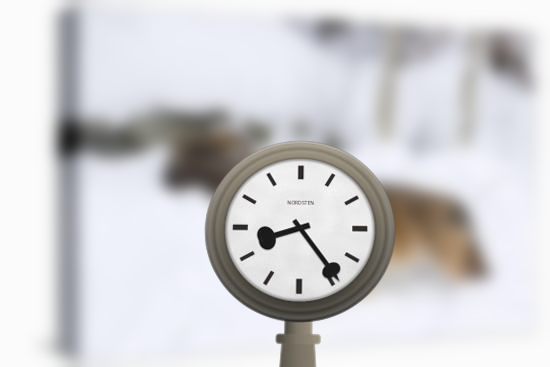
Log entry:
h=8 m=24
